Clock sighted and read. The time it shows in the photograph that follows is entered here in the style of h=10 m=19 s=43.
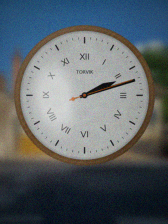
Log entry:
h=2 m=12 s=12
